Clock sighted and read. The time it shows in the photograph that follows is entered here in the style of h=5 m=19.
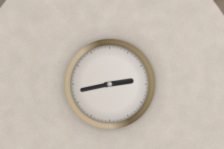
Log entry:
h=2 m=43
